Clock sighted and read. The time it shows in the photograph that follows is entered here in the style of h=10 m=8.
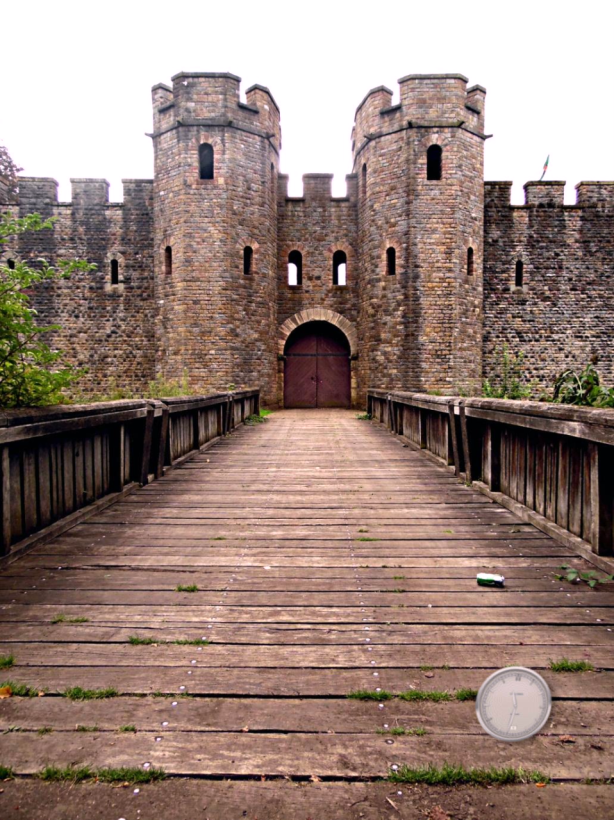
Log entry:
h=11 m=32
